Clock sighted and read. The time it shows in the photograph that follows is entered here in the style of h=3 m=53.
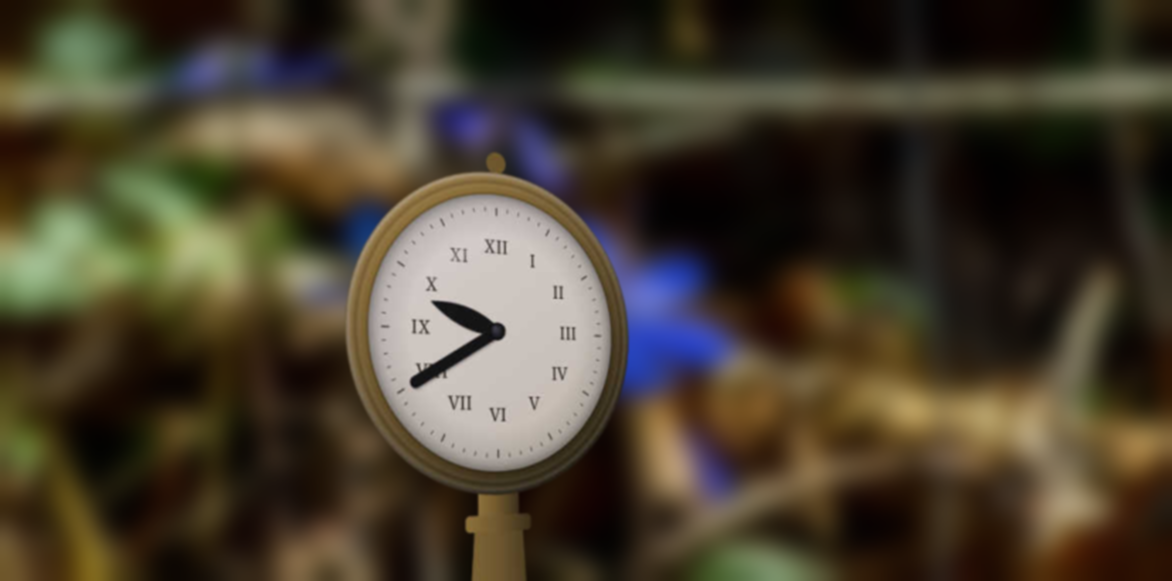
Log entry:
h=9 m=40
